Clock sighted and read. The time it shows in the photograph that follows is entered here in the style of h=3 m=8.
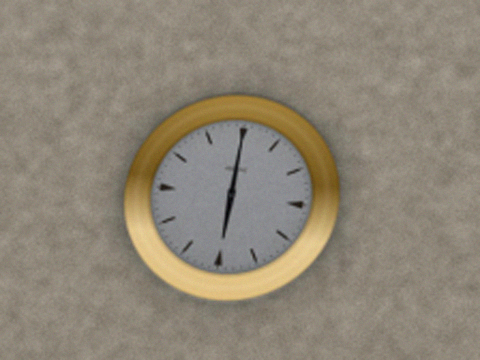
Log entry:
h=6 m=0
